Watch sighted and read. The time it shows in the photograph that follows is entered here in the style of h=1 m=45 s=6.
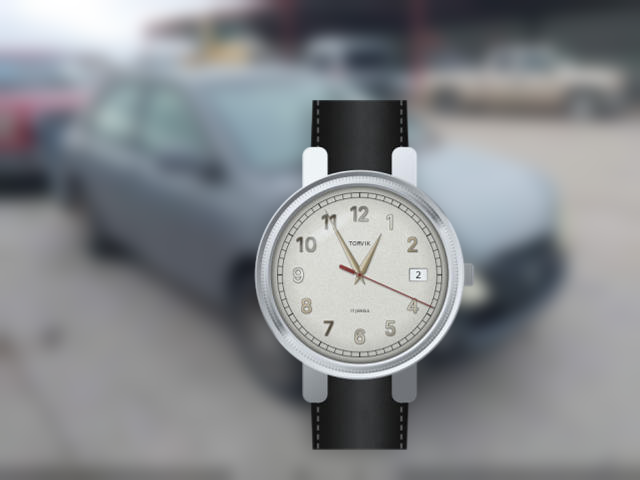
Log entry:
h=12 m=55 s=19
